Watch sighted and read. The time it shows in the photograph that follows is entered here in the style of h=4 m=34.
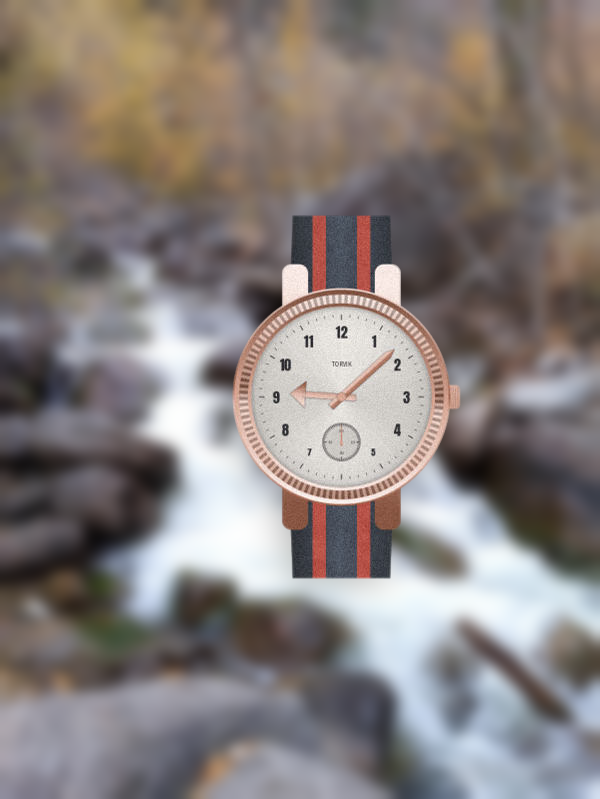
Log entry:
h=9 m=8
